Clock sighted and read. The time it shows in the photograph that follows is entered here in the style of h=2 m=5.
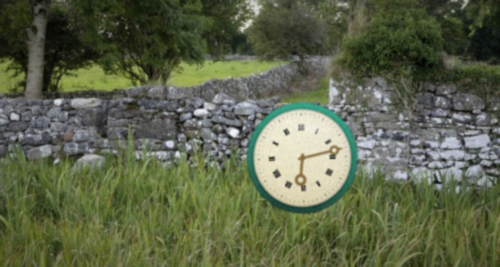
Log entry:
h=6 m=13
